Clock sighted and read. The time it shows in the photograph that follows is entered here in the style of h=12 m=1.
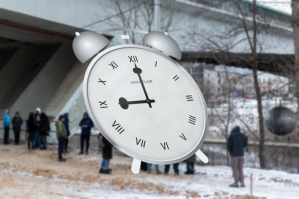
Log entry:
h=9 m=0
